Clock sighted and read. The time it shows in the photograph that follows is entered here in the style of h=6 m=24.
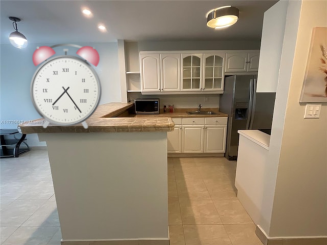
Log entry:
h=7 m=24
